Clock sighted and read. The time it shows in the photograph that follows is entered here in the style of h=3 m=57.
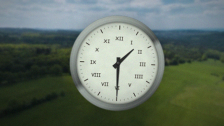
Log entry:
h=1 m=30
